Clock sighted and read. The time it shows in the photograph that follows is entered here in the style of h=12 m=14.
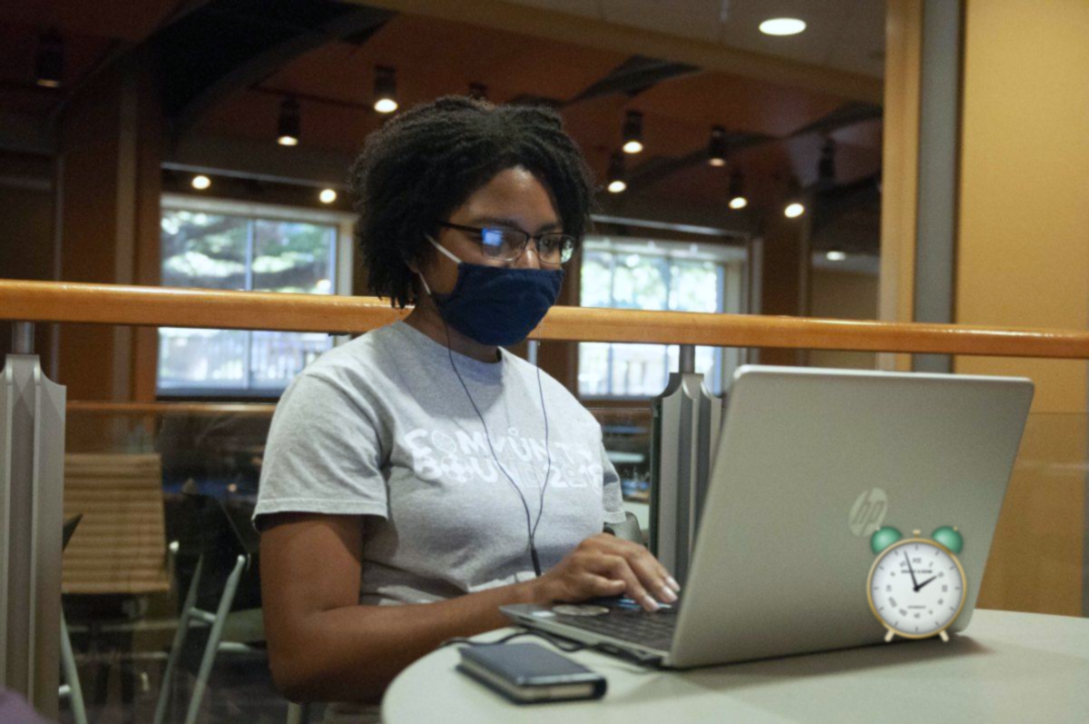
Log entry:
h=1 m=57
